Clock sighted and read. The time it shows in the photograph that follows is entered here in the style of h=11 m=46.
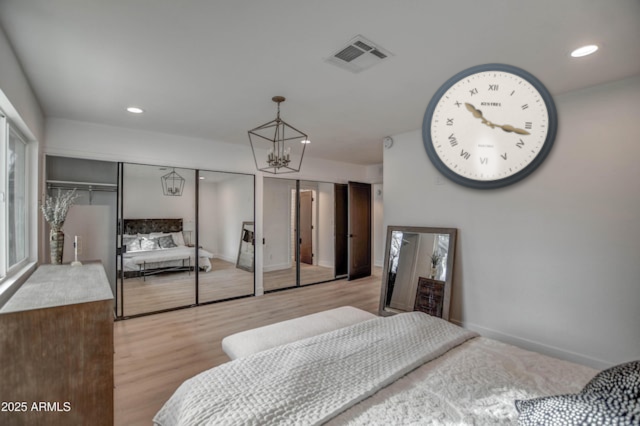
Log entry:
h=10 m=17
